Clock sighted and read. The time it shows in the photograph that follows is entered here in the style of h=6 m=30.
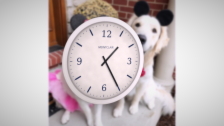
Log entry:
h=1 m=25
